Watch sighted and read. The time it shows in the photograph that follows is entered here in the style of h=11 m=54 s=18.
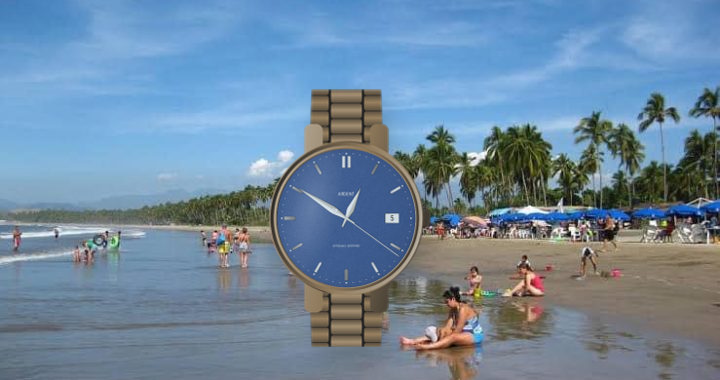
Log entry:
h=12 m=50 s=21
